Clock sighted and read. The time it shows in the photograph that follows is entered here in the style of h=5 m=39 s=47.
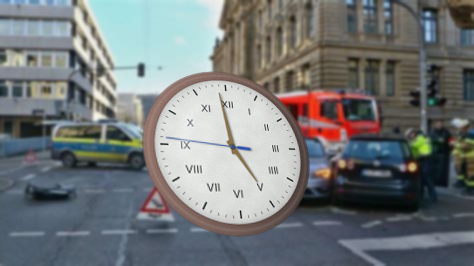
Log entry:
h=4 m=58 s=46
